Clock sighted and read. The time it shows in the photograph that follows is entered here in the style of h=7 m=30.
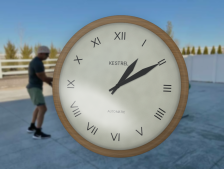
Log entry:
h=1 m=10
